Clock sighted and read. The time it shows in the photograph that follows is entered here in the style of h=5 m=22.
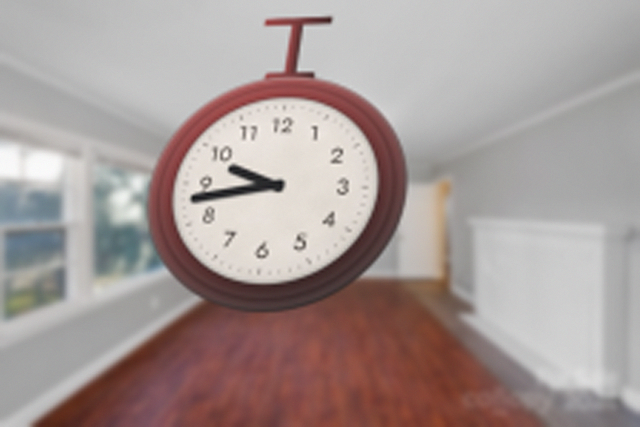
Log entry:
h=9 m=43
